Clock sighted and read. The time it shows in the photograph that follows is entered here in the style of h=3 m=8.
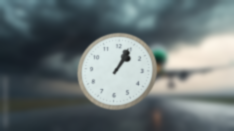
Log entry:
h=1 m=4
